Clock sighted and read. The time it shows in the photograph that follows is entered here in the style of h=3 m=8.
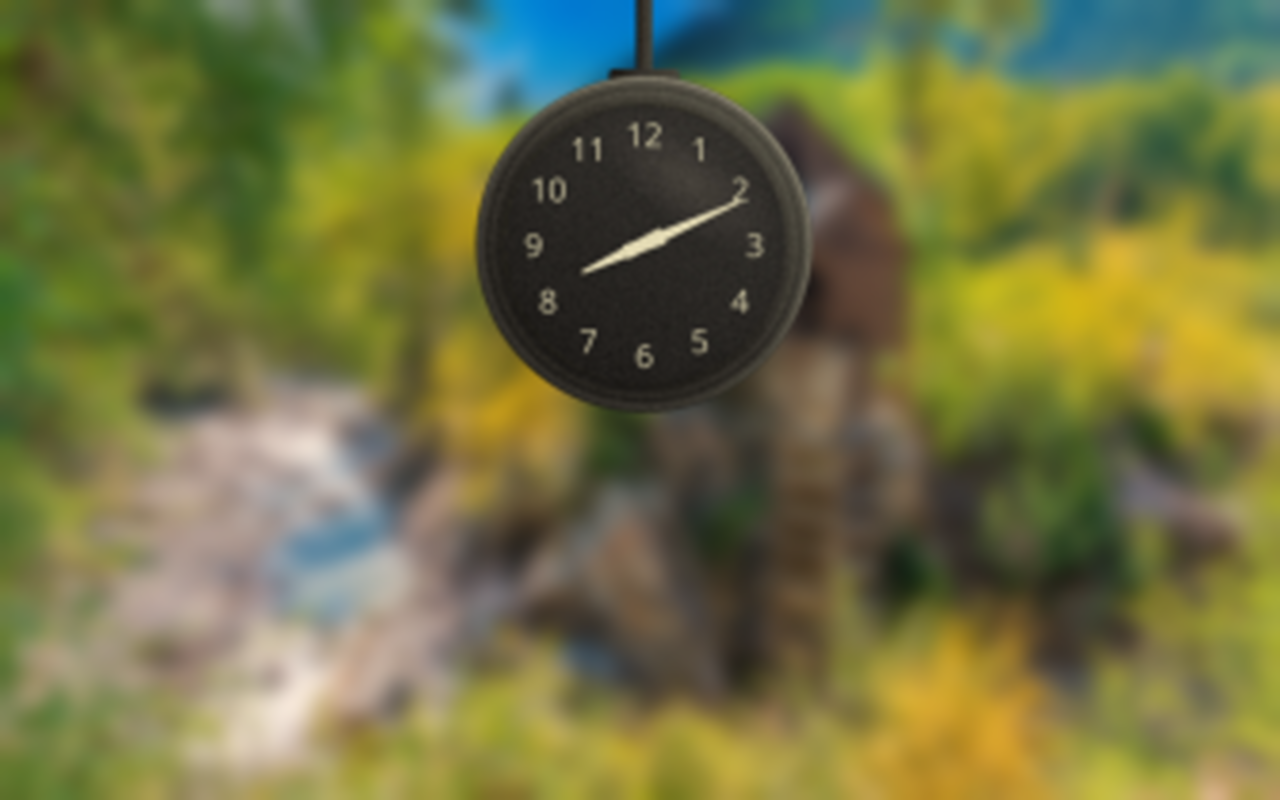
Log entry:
h=8 m=11
